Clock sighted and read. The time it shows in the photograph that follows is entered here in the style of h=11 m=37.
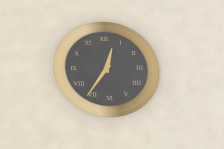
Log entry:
h=12 m=36
